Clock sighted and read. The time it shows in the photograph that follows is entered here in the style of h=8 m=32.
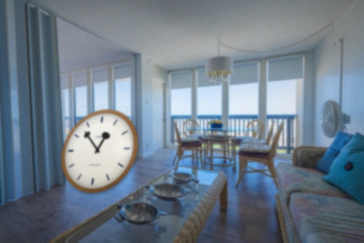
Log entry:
h=12 m=53
